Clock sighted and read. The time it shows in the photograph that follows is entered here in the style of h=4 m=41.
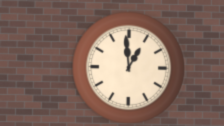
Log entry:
h=12 m=59
